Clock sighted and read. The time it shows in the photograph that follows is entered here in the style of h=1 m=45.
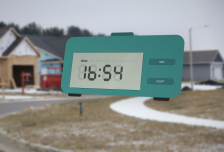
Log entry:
h=16 m=54
